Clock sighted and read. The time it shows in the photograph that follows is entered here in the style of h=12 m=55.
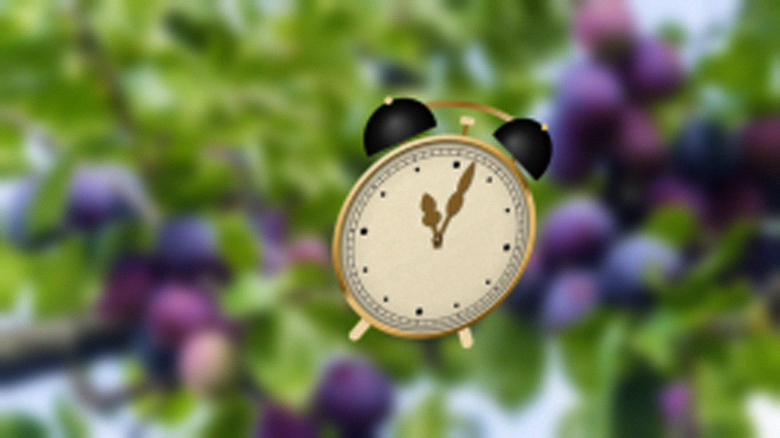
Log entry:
h=11 m=2
